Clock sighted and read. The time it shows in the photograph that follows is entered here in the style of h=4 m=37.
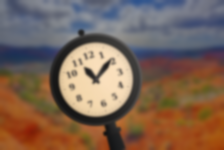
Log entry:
h=11 m=9
